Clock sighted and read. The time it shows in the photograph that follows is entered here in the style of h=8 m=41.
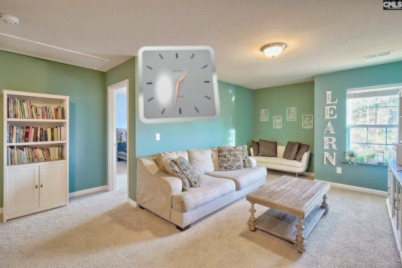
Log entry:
h=1 m=32
